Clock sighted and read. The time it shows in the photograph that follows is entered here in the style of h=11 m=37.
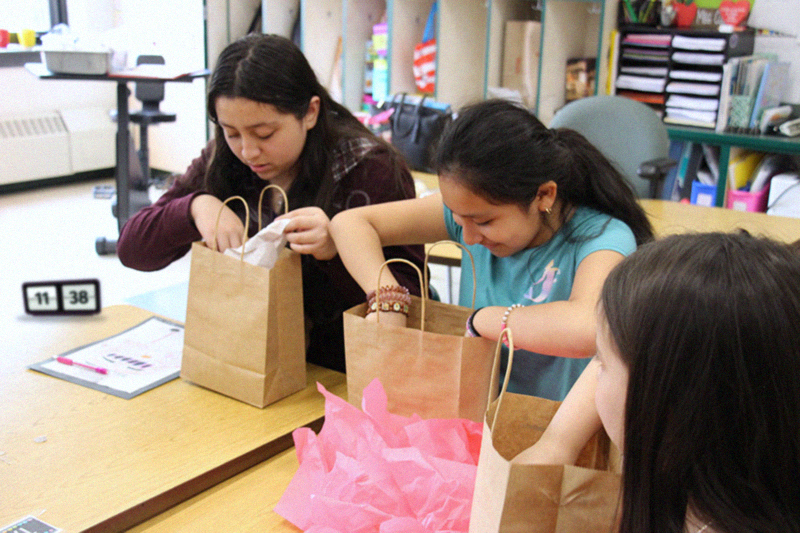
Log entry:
h=11 m=38
